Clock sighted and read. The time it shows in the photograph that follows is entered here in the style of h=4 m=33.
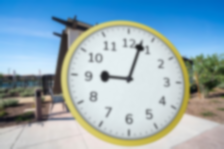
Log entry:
h=9 m=3
